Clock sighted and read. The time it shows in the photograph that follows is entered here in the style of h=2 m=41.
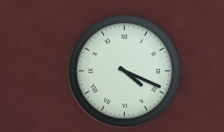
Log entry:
h=4 m=19
